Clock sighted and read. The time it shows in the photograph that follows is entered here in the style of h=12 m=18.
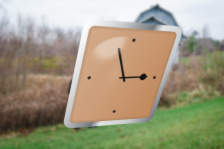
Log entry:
h=2 m=56
